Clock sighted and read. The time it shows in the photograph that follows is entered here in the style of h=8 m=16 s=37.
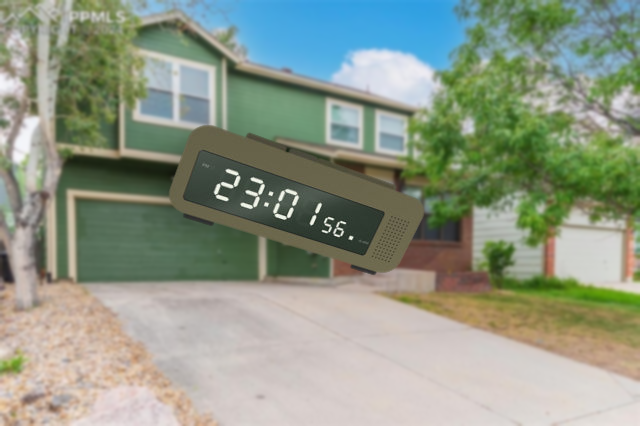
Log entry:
h=23 m=1 s=56
